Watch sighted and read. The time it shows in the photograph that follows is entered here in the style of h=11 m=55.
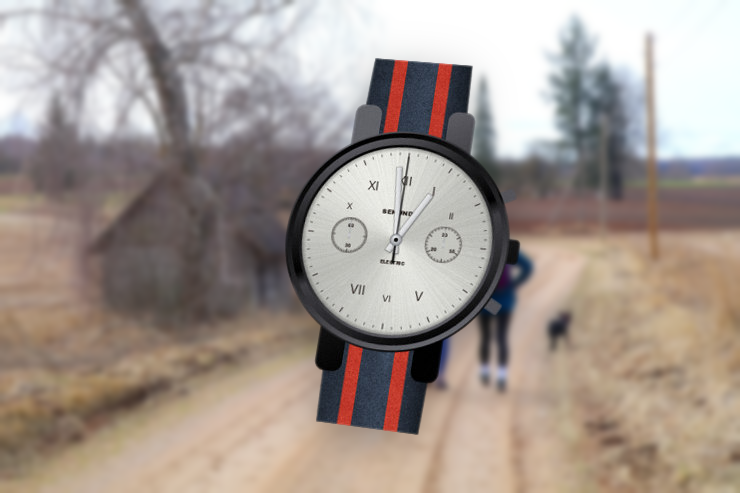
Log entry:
h=12 m=59
